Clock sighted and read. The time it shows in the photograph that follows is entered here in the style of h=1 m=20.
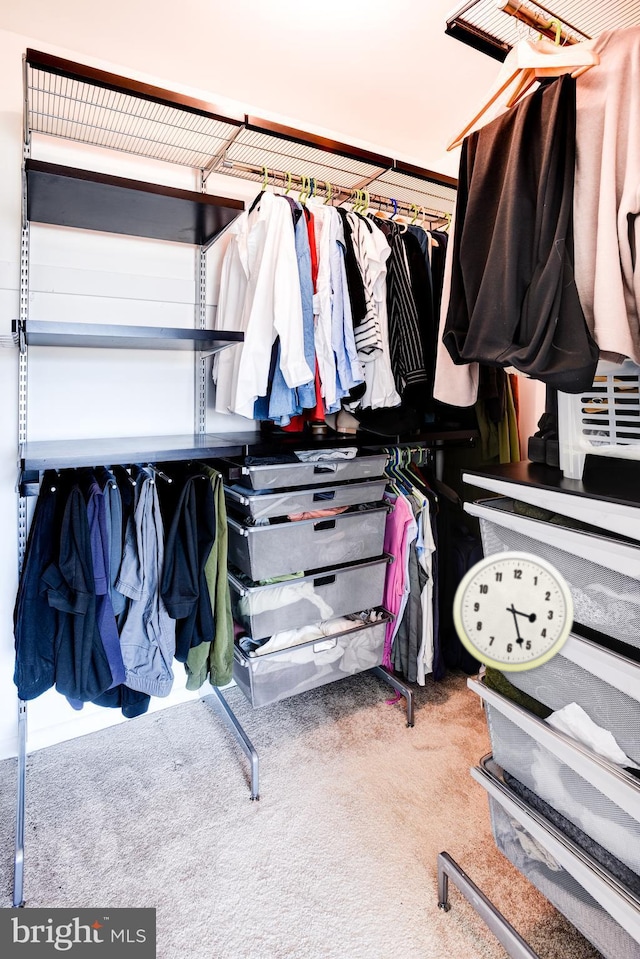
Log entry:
h=3 m=27
